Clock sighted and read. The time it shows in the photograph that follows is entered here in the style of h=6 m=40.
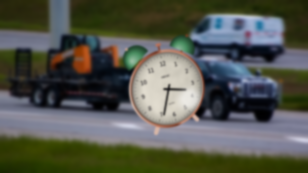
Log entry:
h=3 m=34
